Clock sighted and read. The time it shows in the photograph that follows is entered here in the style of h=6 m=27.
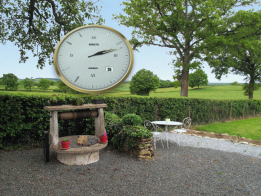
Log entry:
h=2 m=12
